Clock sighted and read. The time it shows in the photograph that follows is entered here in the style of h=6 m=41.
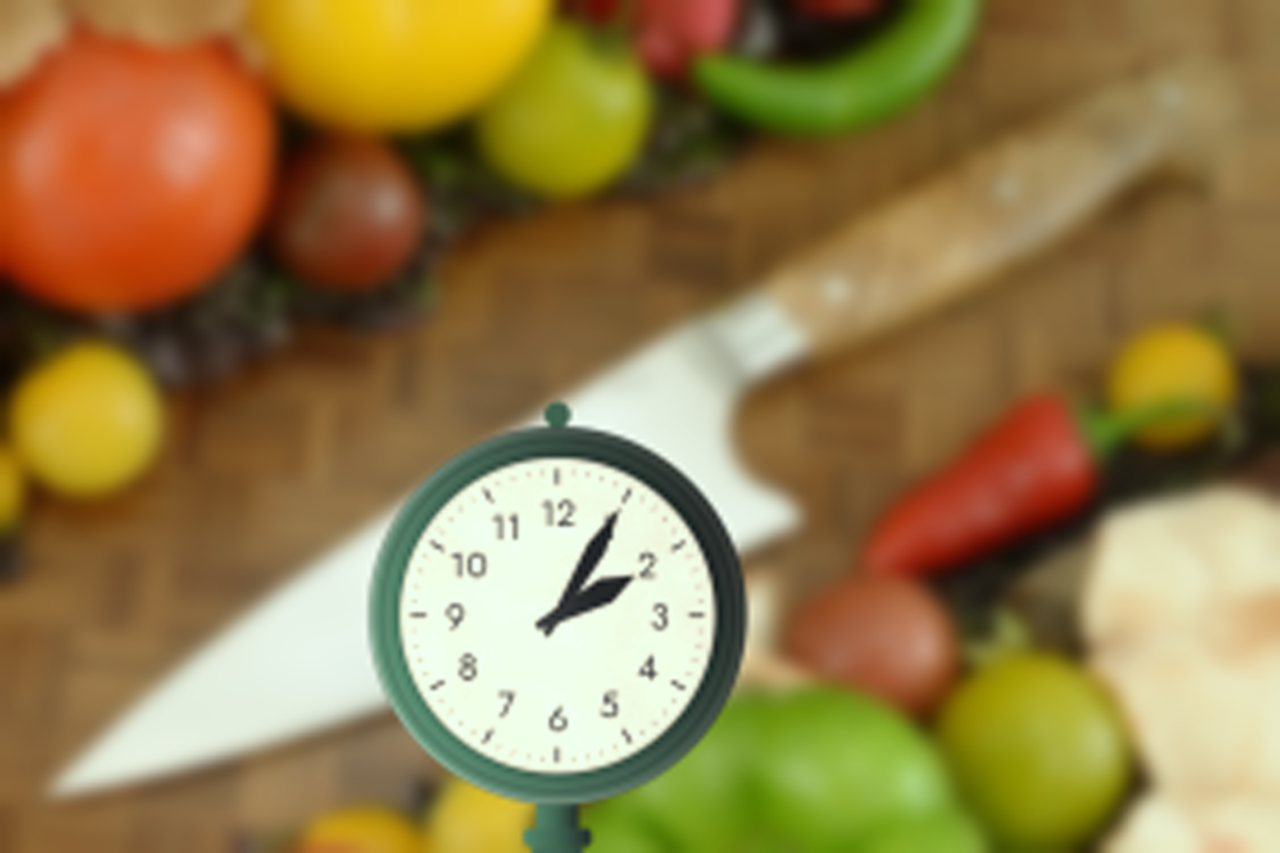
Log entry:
h=2 m=5
